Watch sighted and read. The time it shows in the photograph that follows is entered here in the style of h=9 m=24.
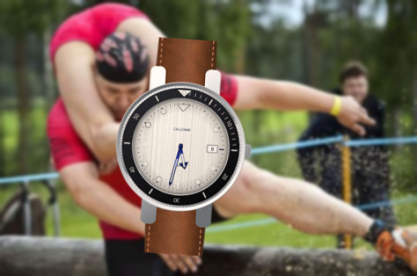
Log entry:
h=5 m=32
